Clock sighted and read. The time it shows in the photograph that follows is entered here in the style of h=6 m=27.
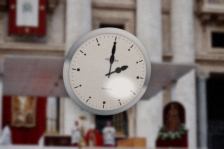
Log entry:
h=2 m=0
